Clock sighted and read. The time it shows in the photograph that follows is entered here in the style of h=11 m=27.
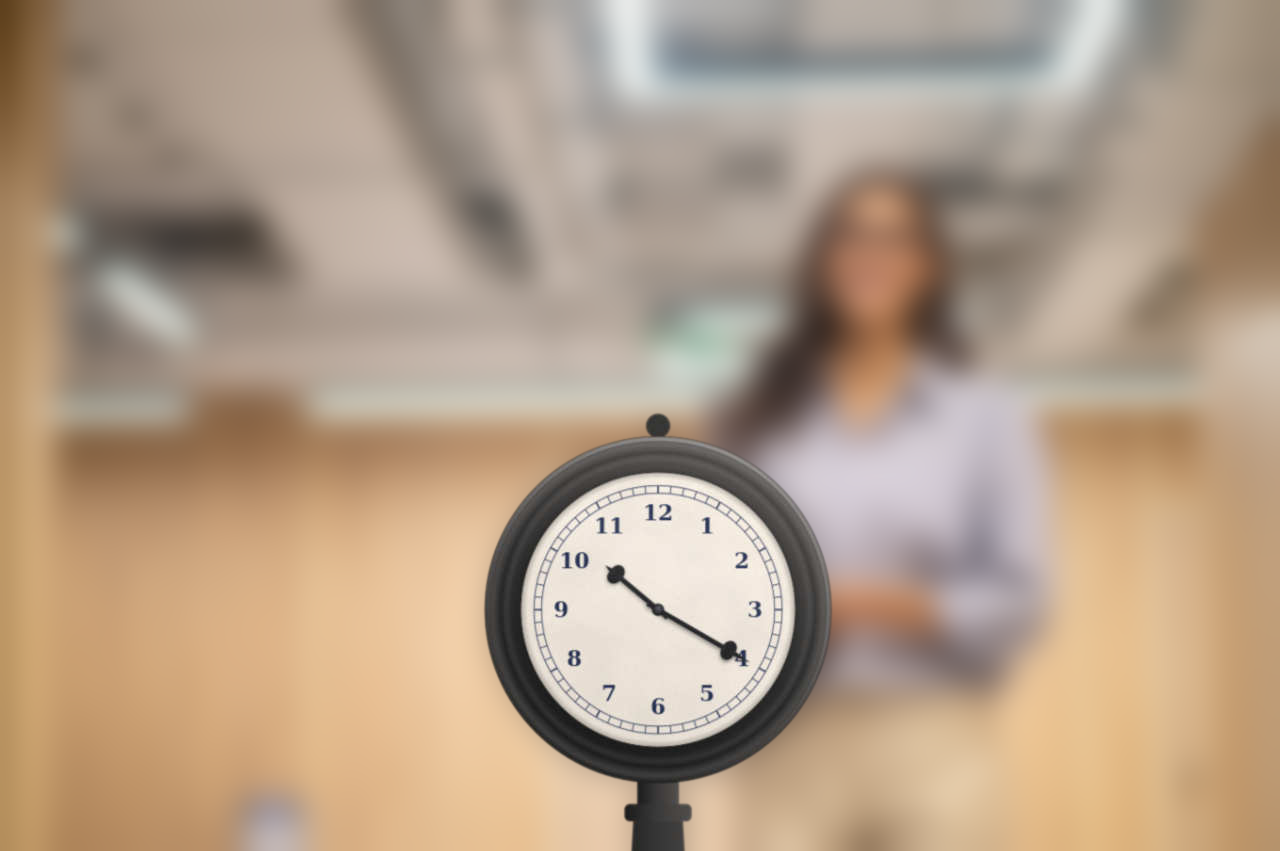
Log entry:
h=10 m=20
